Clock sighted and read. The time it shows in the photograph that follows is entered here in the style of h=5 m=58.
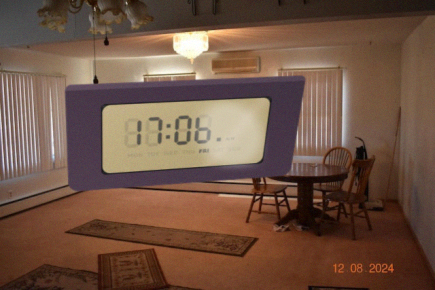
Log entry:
h=17 m=6
